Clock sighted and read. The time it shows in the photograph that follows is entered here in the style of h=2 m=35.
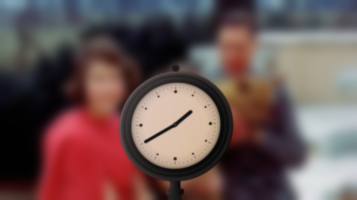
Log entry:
h=1 m=40
